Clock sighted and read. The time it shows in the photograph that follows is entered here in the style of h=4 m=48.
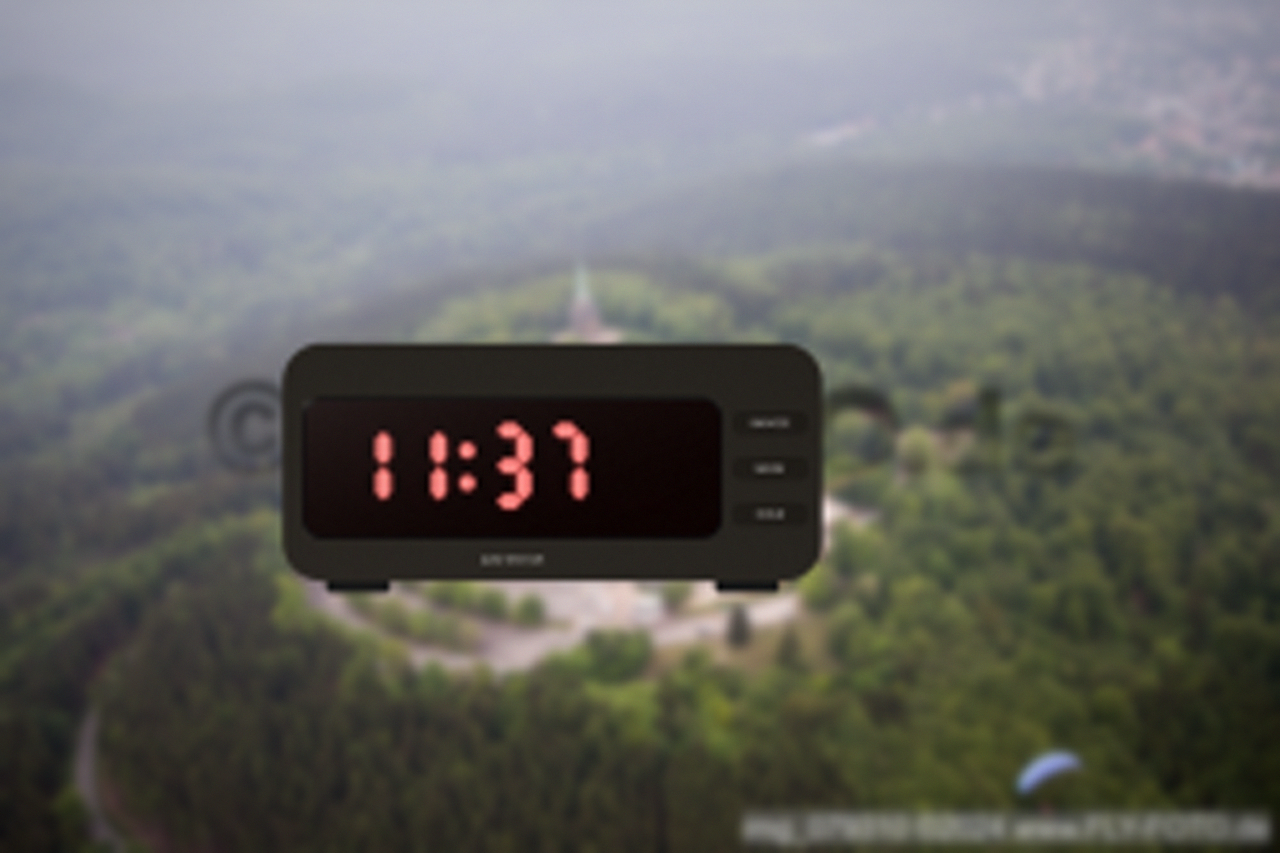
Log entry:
h=11 m=37
